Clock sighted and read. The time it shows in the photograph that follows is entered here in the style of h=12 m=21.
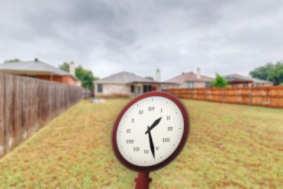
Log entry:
h=1 m=27
